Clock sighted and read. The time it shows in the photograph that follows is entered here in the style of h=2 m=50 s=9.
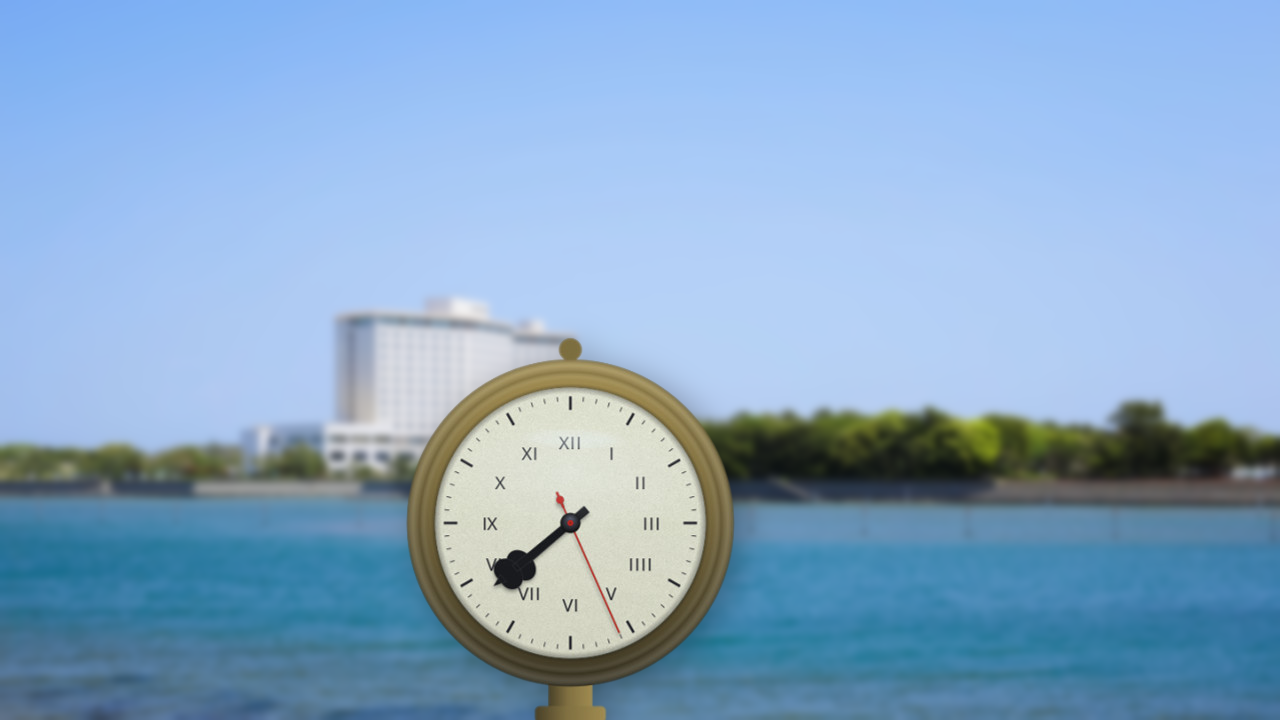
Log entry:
h=7 m=38 s=26
